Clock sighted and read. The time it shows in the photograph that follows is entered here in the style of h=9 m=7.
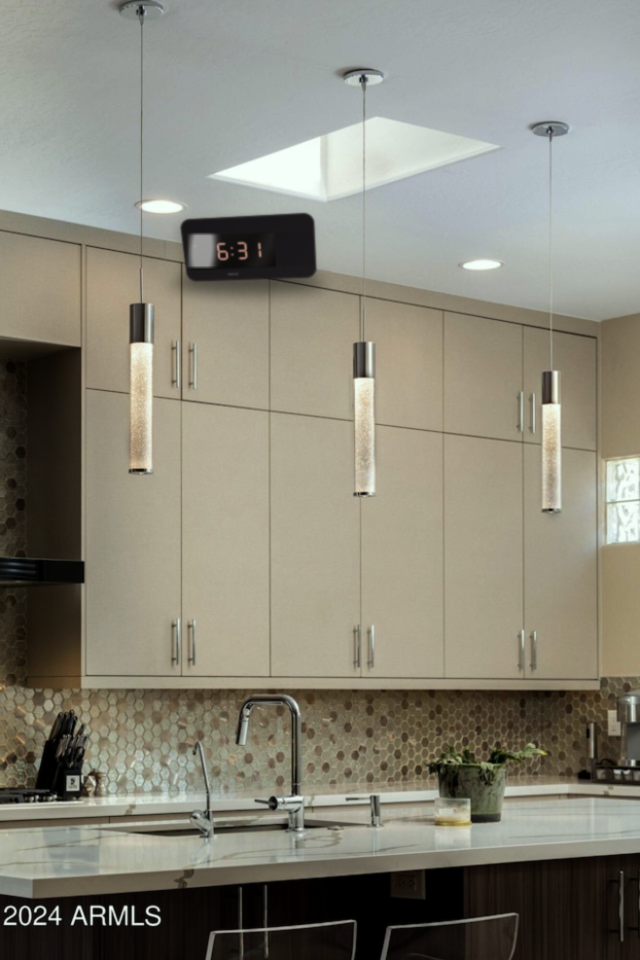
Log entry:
h=6 m=31
